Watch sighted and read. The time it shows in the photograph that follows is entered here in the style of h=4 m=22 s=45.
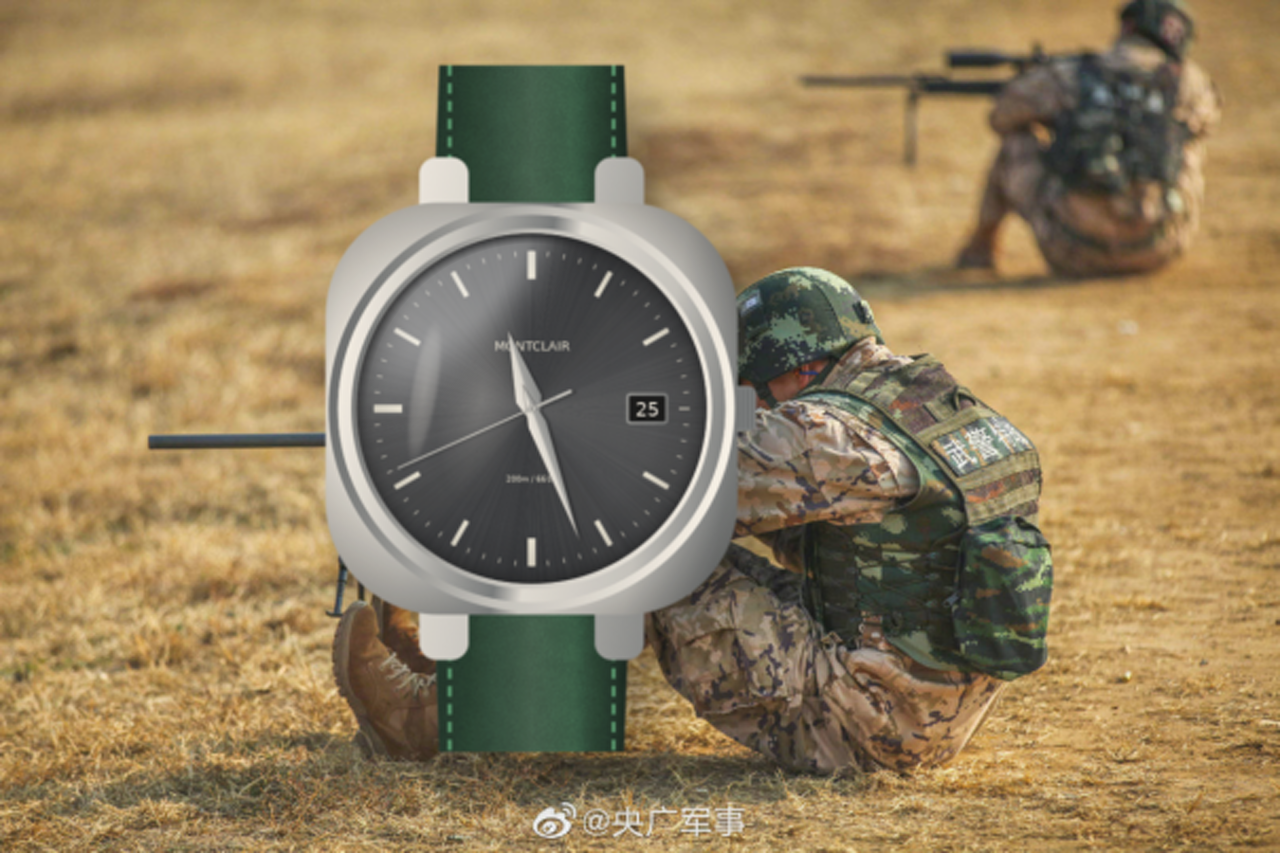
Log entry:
h=11 m=26 s=41
